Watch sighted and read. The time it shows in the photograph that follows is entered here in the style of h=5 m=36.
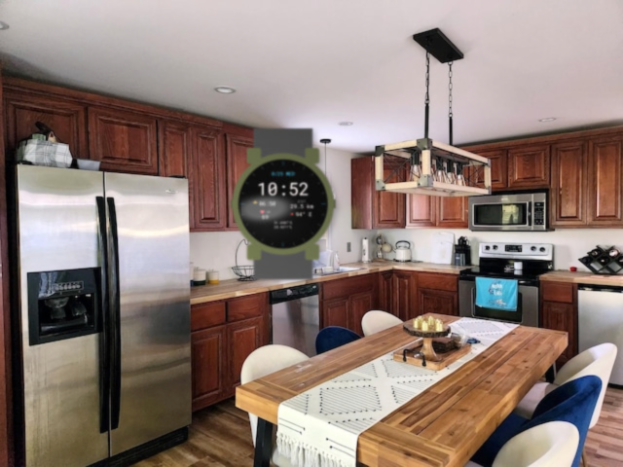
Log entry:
h=10 m=52
